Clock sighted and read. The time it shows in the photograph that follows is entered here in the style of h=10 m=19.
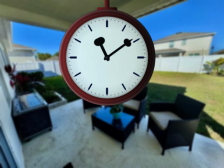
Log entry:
h=11 m=9
